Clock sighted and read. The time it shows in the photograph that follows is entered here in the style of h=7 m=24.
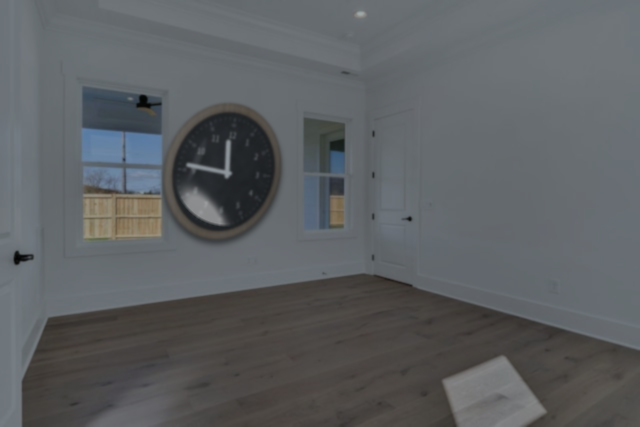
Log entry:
h=11 m=46
